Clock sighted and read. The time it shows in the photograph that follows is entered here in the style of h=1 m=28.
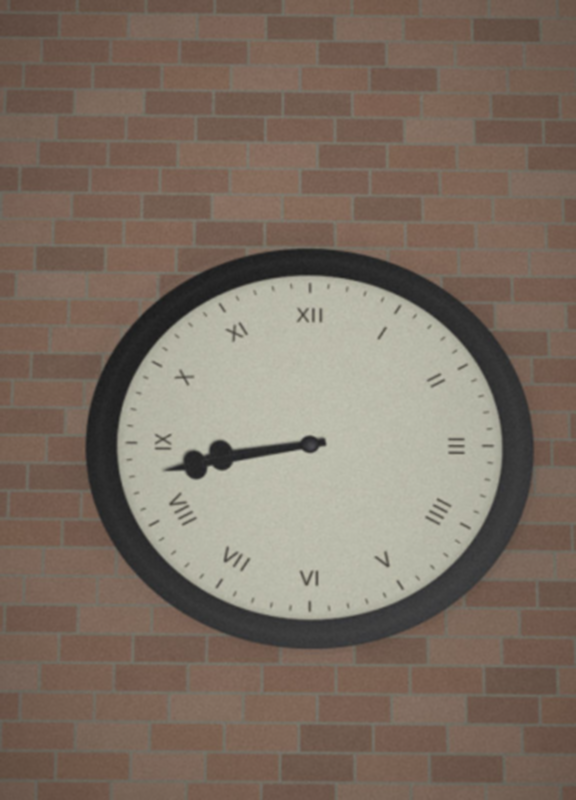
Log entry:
h=8 m=43
